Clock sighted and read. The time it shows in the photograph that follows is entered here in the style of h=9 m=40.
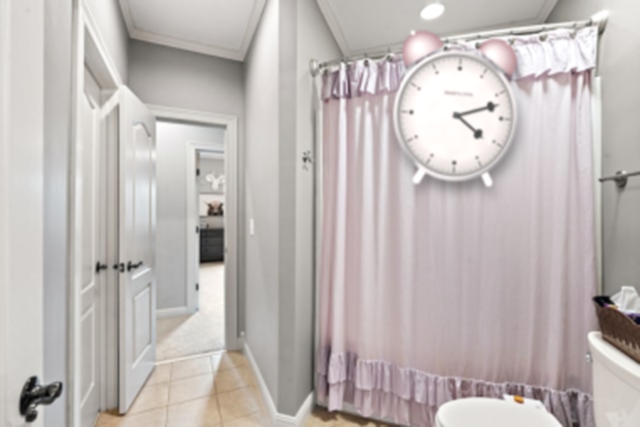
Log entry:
h=4 m=12
